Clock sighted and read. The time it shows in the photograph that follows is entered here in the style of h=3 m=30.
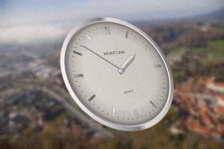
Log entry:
h=1 m=52
